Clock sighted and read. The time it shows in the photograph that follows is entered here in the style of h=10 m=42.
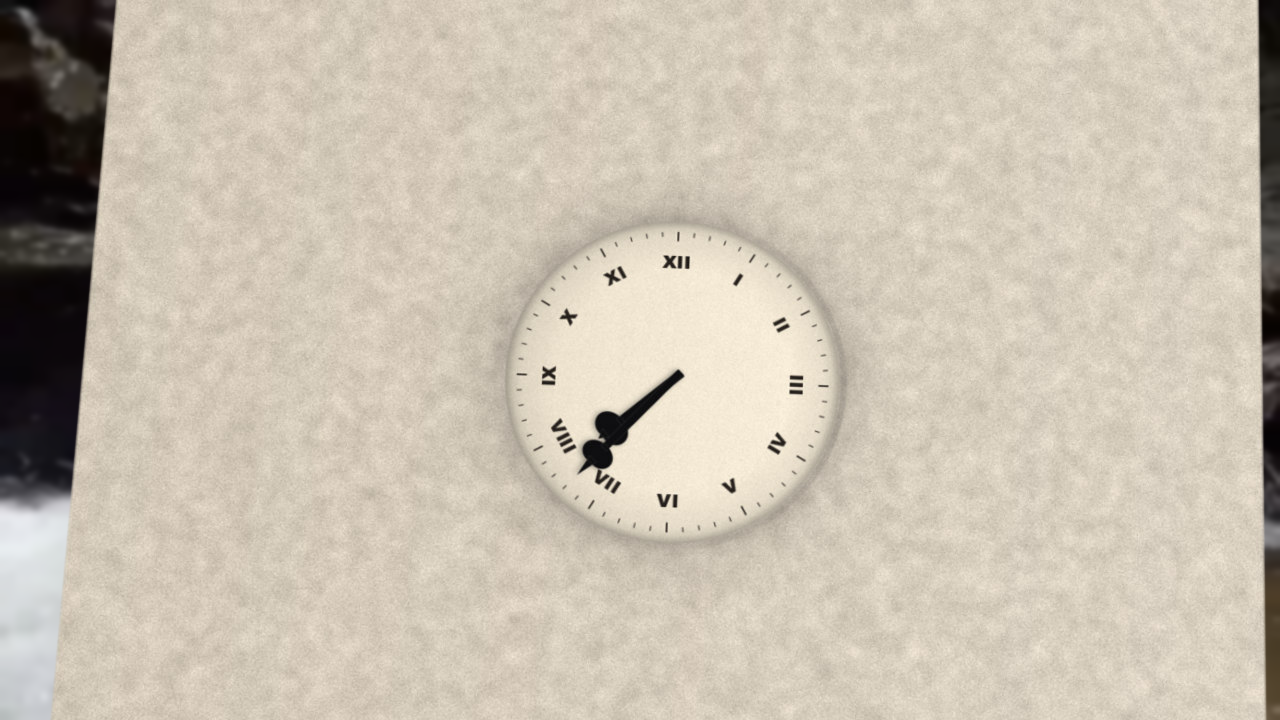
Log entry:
h=7 m=37
